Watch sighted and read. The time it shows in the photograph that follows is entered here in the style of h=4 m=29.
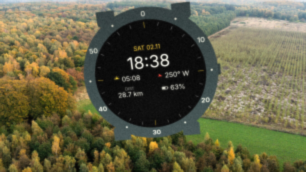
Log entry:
h=18 m=38
